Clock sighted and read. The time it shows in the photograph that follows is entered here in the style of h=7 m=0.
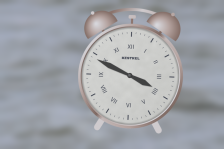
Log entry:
h=3 m=49
